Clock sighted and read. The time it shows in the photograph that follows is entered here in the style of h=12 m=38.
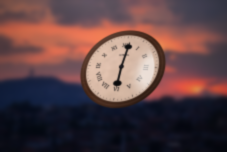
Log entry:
h=6 m=1
